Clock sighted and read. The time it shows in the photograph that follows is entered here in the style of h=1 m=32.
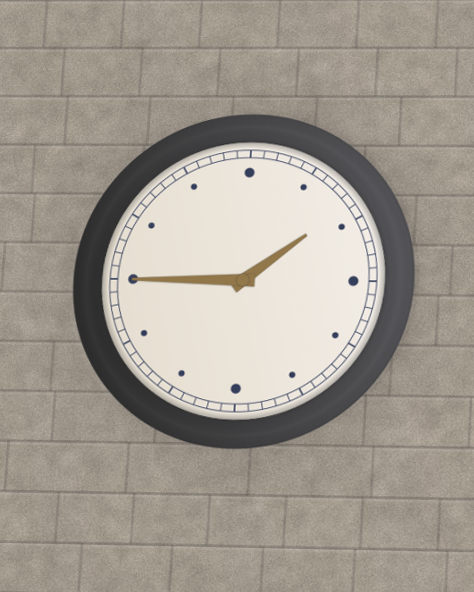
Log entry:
h=1 m=45
